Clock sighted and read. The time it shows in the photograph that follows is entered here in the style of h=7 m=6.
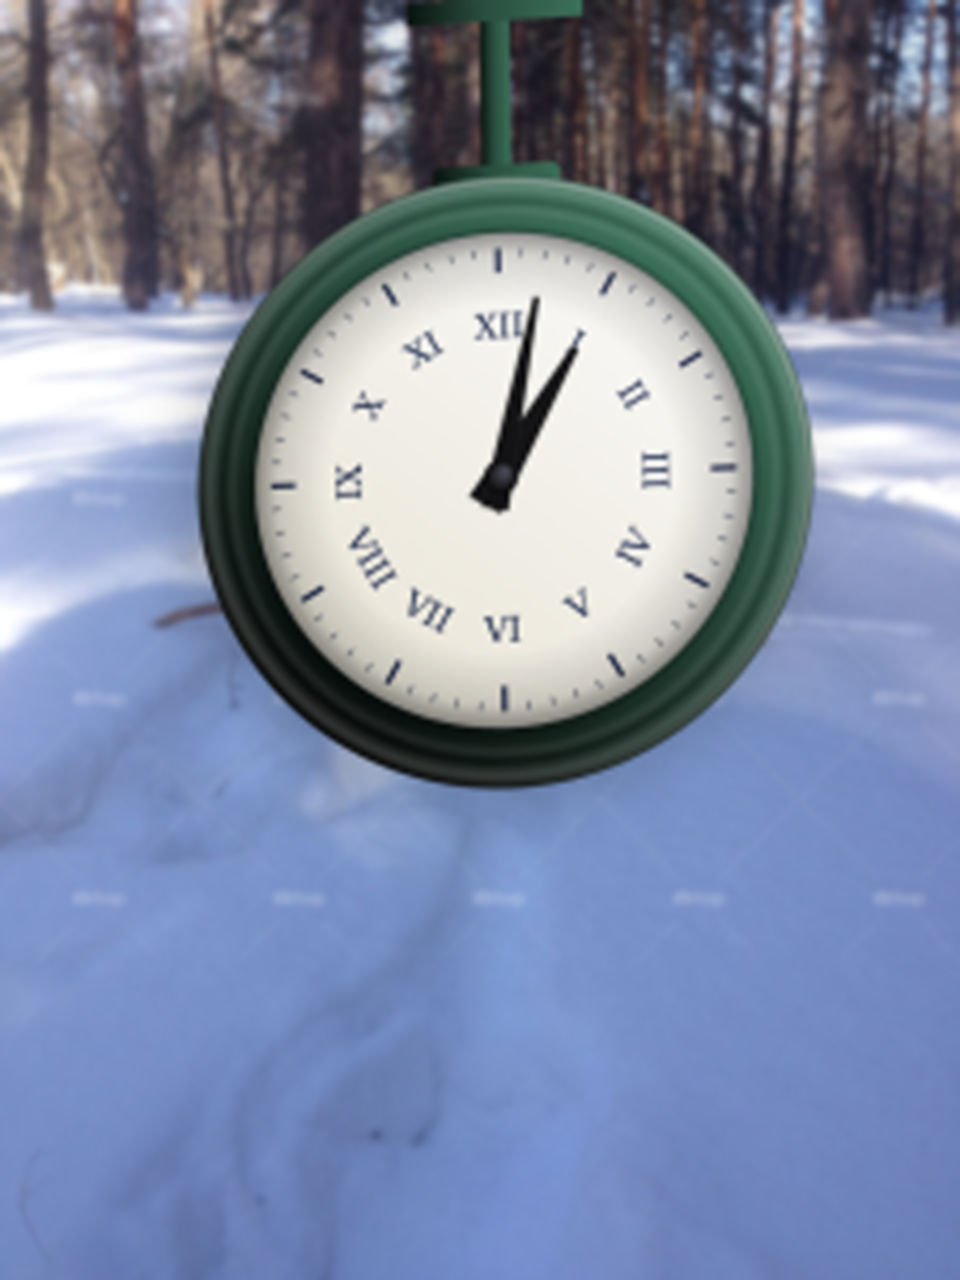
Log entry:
h=1 m=2
